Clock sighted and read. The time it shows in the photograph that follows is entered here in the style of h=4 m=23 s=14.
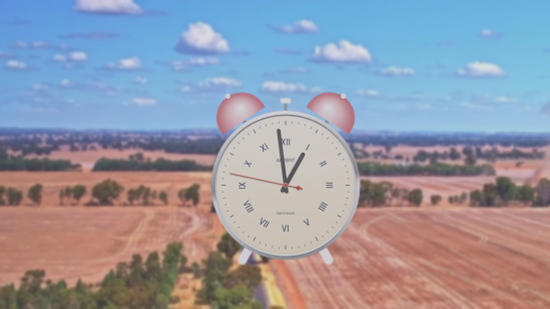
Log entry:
h=12 m=58 s=47
